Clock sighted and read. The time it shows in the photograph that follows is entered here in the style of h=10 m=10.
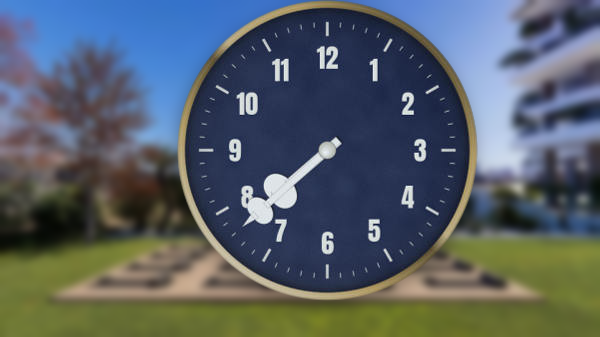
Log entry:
h=7 m=38
